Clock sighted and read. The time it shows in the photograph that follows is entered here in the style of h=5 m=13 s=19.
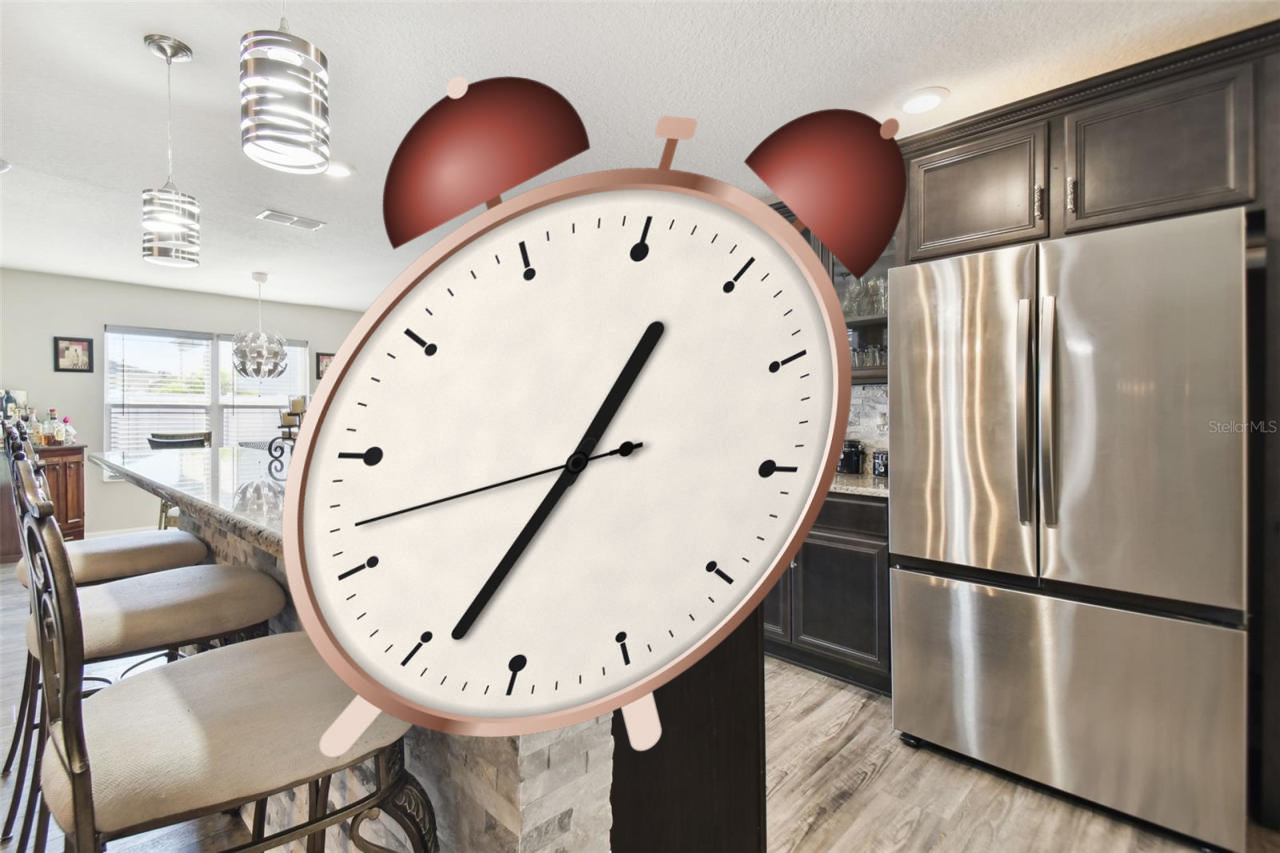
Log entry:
h=12 m=33 s=42
